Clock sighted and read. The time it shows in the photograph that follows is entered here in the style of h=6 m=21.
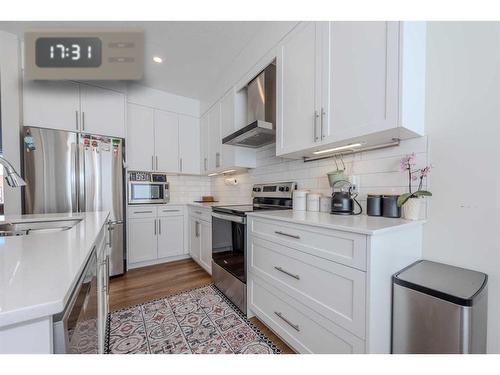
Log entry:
h=17 m=31
